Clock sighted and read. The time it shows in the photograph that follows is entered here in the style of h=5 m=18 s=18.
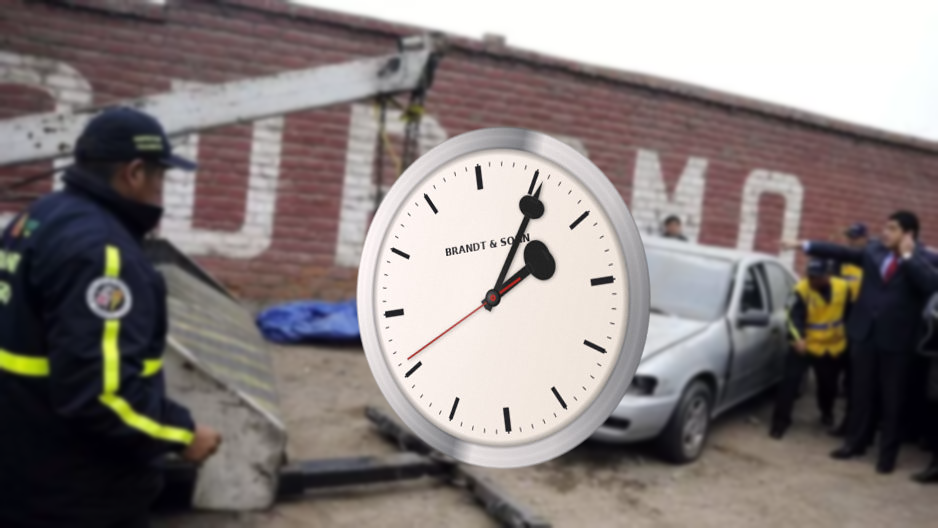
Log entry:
h=2 m=5 s=41
